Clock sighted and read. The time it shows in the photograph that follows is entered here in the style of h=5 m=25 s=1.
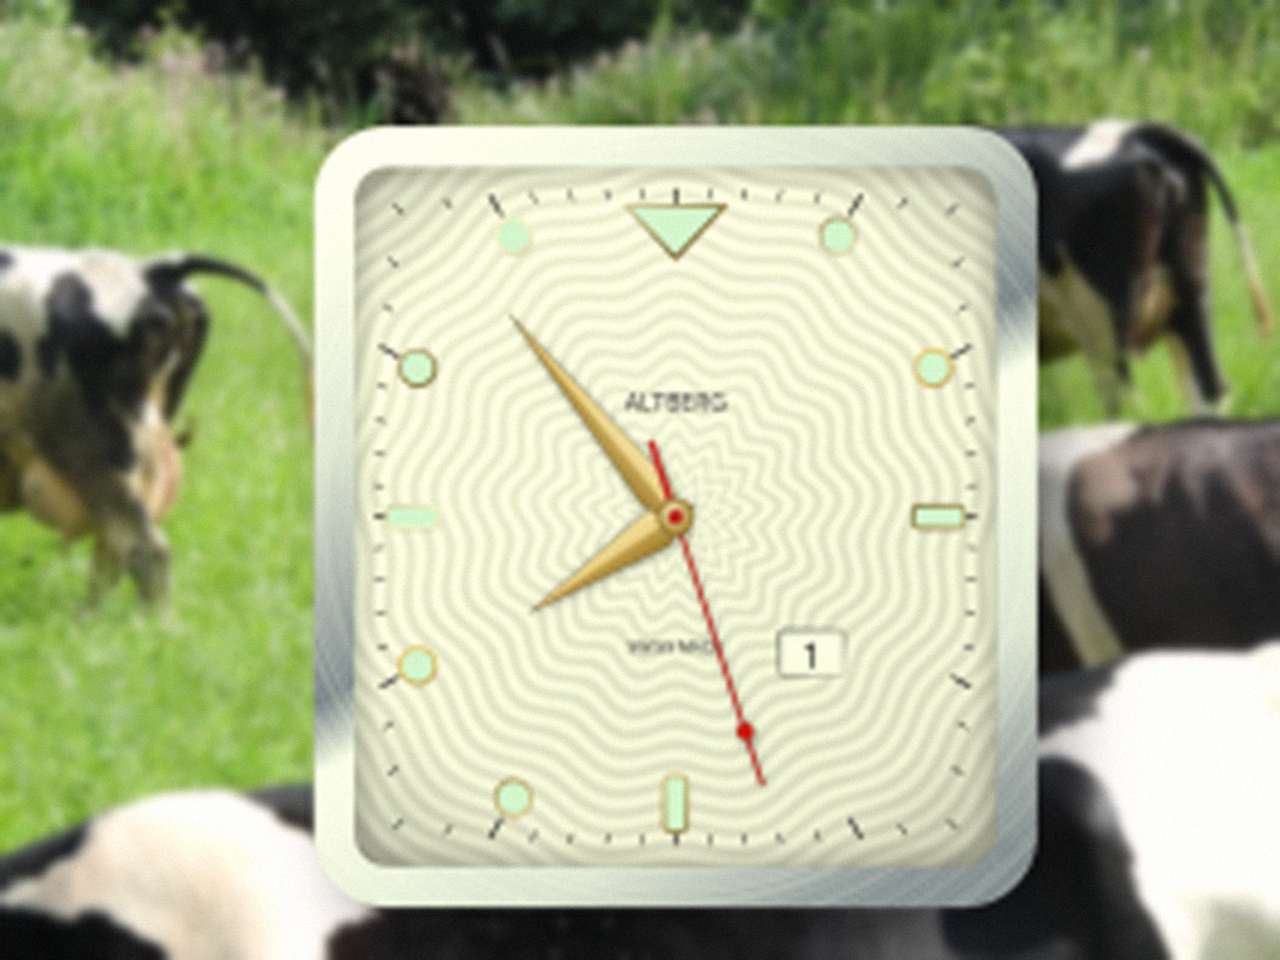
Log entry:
h=7 m=53 s=27
